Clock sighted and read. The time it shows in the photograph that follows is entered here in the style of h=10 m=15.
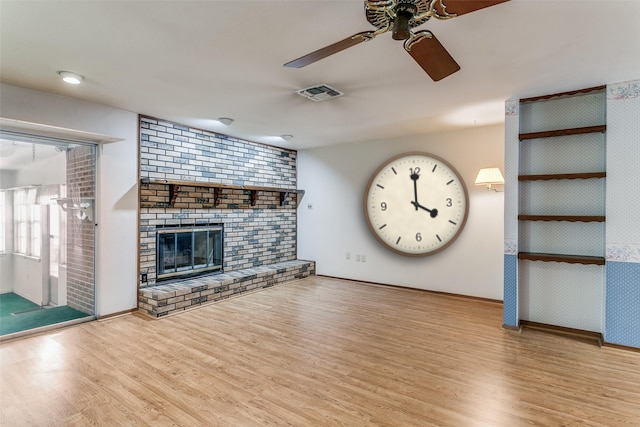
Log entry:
h=4 m=0
